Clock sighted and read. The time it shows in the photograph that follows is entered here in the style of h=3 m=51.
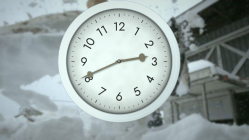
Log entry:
h=2 m=41
